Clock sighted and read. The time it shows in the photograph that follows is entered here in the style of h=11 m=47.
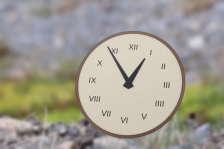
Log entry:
h=12 m=54
